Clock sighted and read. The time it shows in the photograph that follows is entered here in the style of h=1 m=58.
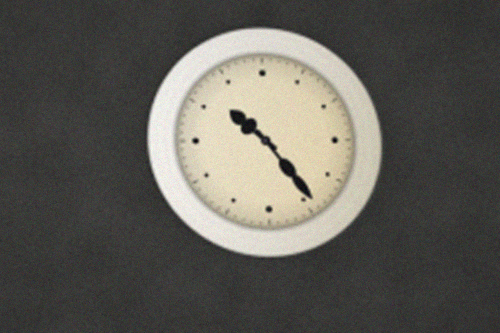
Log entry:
h=10 m=24
